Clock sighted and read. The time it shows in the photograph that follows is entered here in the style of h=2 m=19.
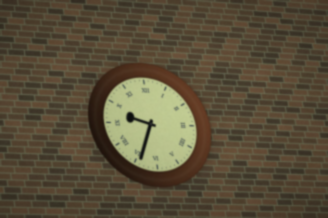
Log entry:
h=9 m=34
